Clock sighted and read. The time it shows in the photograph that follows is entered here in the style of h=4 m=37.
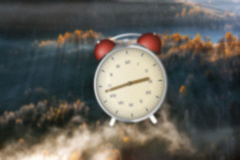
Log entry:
h=2 m=43
